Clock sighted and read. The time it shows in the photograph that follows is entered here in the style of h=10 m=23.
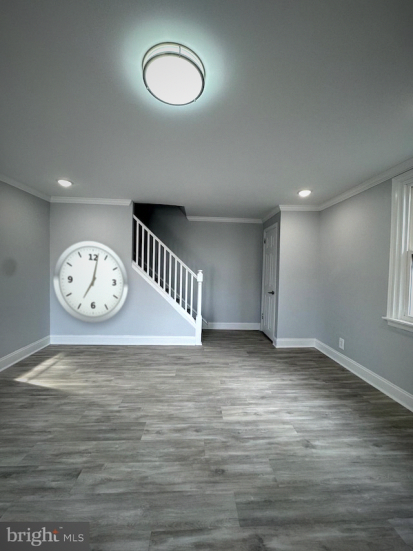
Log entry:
h=7 m=2
